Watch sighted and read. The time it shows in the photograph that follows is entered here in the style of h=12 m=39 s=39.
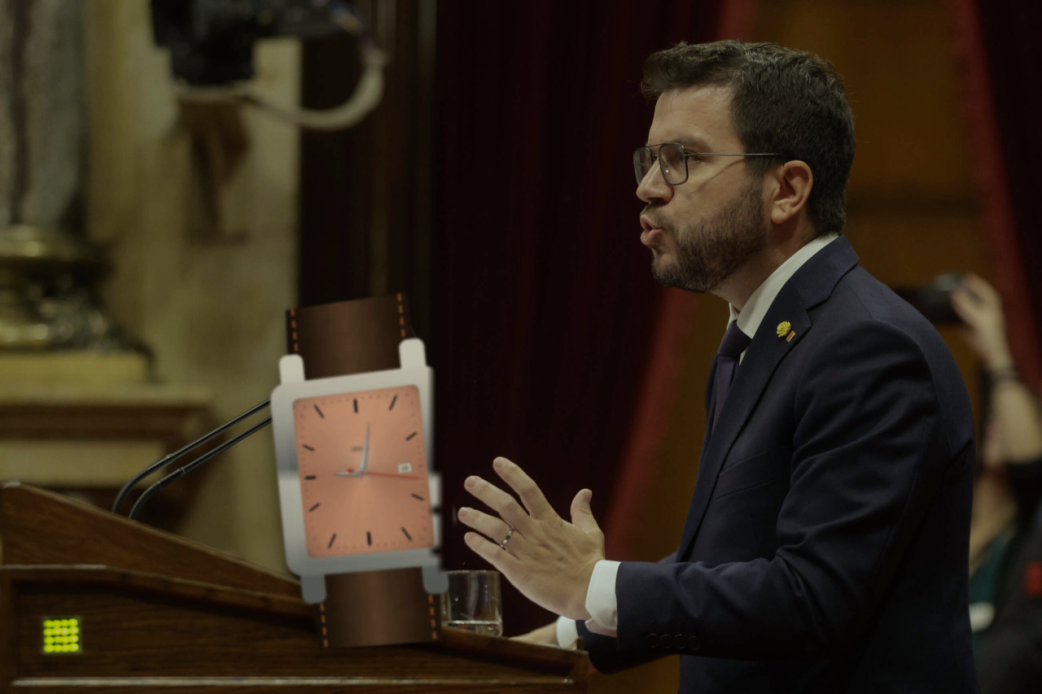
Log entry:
h=9 m=2 s=17
